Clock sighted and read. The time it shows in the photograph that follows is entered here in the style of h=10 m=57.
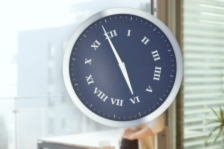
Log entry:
h=5 m=59
